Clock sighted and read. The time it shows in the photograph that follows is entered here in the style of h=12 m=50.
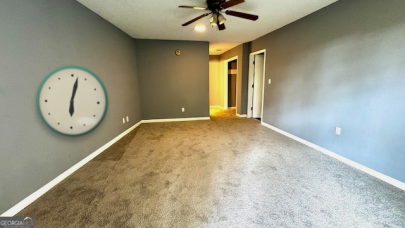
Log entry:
h=6 m=2
